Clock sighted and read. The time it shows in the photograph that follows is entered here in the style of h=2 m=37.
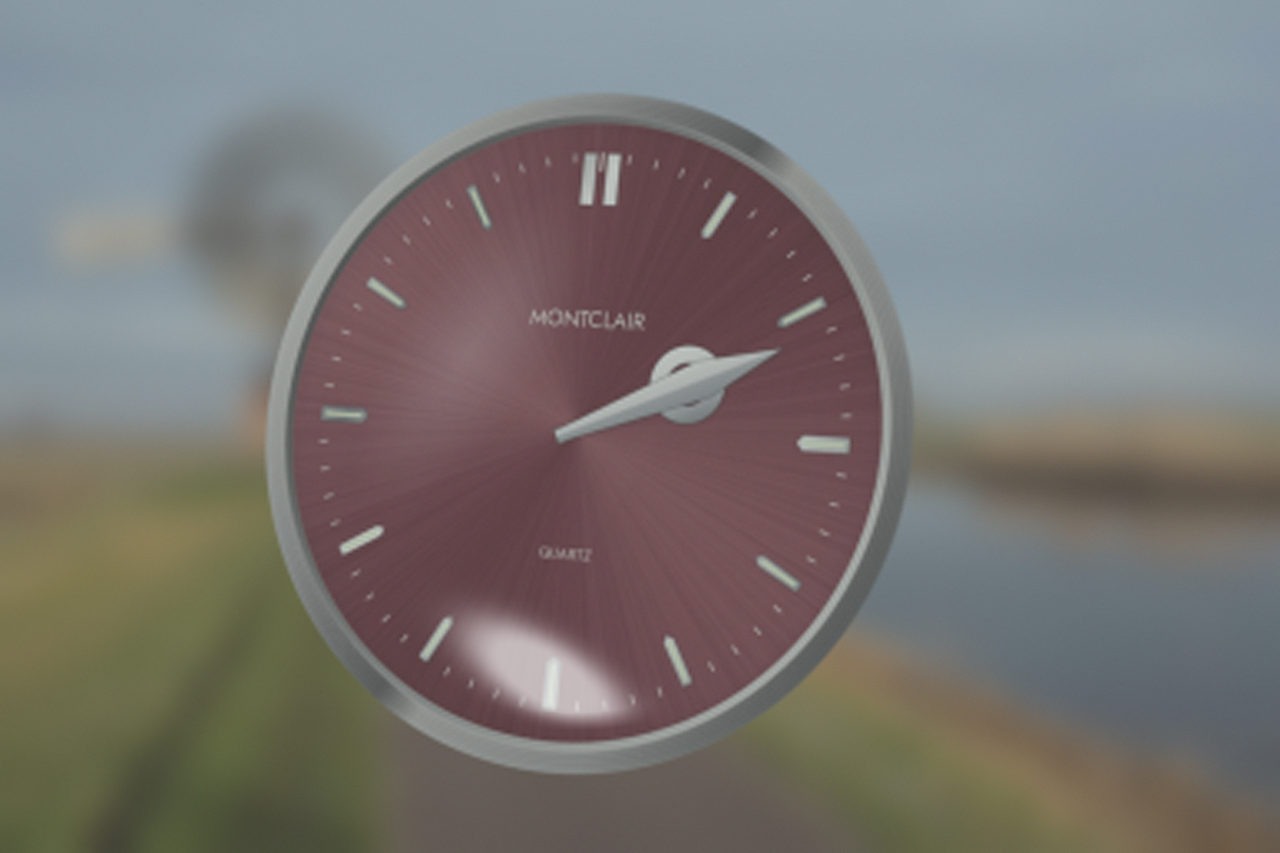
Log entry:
h=2 m=11
